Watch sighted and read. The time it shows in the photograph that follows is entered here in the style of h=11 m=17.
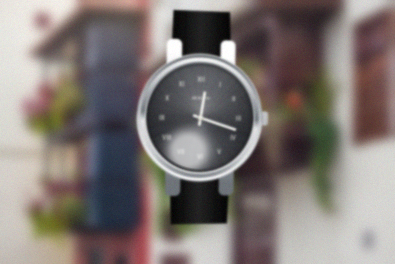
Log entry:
h=12 m=18
